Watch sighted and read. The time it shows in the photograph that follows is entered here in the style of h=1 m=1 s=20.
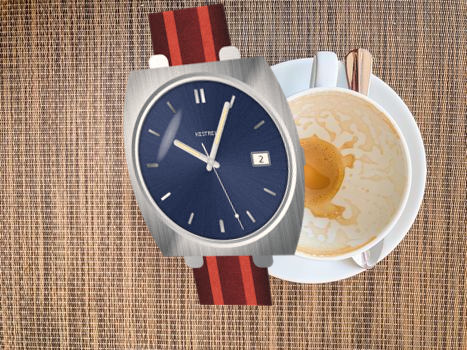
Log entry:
h=10 m=4 s=27
